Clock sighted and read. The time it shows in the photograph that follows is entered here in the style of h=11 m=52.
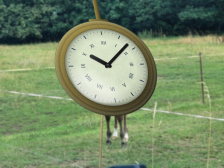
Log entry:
h=10 m=8
